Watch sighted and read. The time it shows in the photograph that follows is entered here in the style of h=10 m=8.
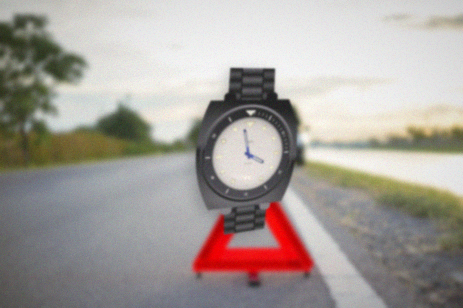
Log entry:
h=3 m=58
